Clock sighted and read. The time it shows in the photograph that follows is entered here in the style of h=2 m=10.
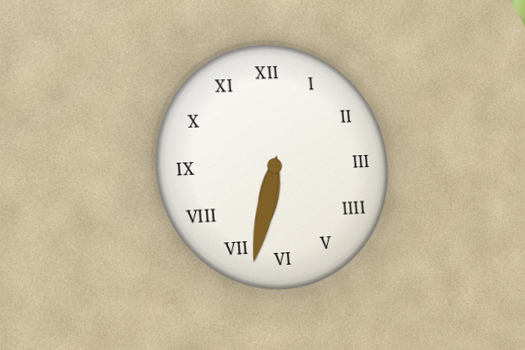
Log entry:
h=6 m=33
